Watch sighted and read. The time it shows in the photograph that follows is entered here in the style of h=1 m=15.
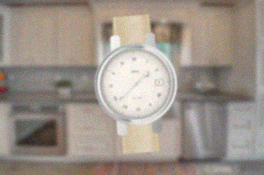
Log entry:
h=1 m=38
